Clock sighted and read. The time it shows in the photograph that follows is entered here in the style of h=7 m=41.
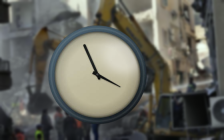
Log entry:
h=3 m=56
